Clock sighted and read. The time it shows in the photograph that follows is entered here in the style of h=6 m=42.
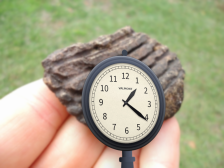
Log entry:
h=1 m=21
